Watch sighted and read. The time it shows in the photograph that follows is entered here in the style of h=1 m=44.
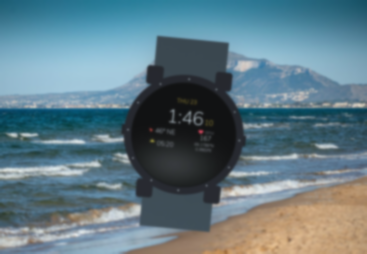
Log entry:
h=1 m=46
